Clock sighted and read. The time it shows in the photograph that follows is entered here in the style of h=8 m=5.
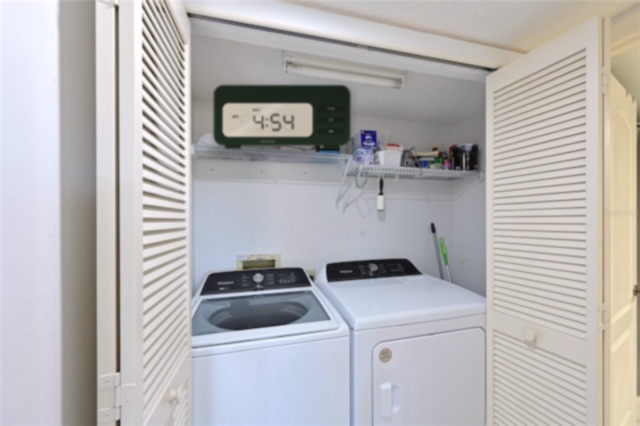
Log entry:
h=4 m=54
